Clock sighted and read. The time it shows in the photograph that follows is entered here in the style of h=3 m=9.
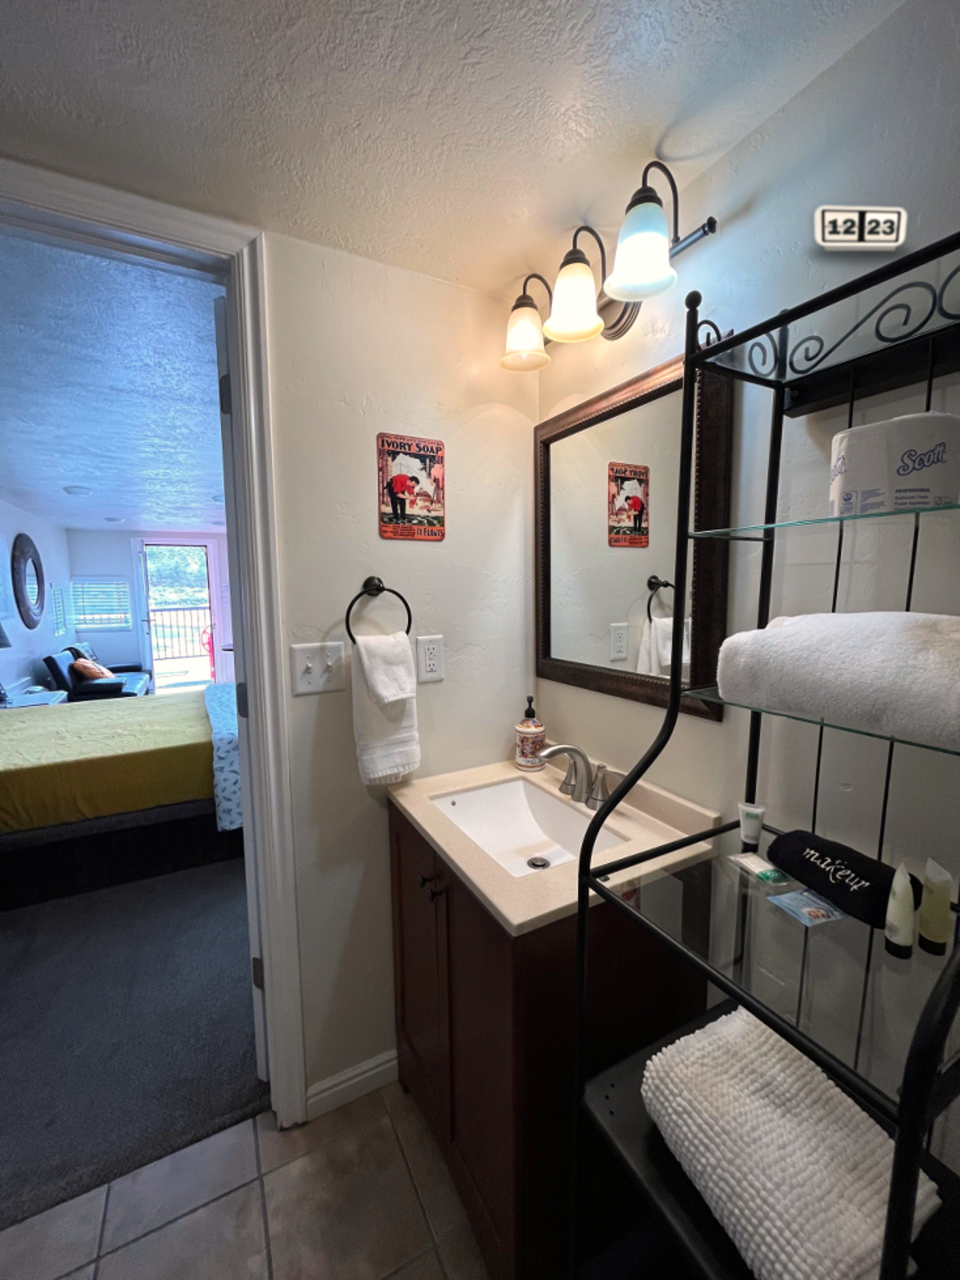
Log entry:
h=12 m=23
